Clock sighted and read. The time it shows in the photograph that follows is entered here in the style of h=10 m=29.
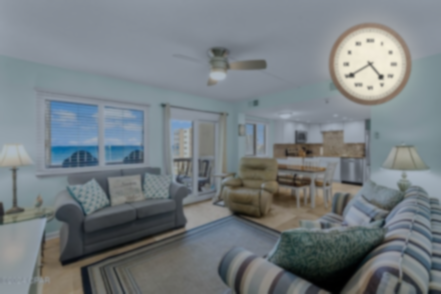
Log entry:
h=4 m=40
